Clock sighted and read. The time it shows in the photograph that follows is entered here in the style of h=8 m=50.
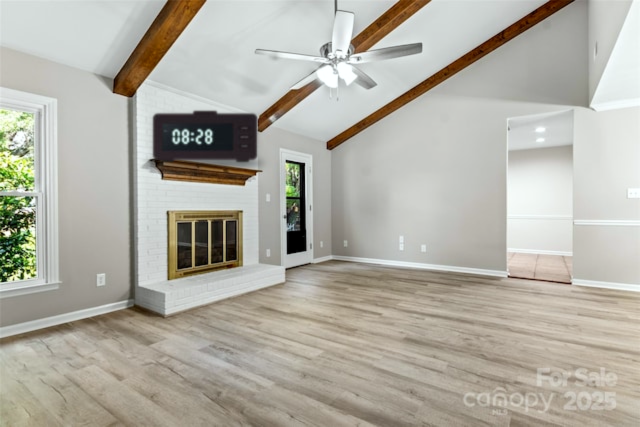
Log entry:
h=8 m=28
